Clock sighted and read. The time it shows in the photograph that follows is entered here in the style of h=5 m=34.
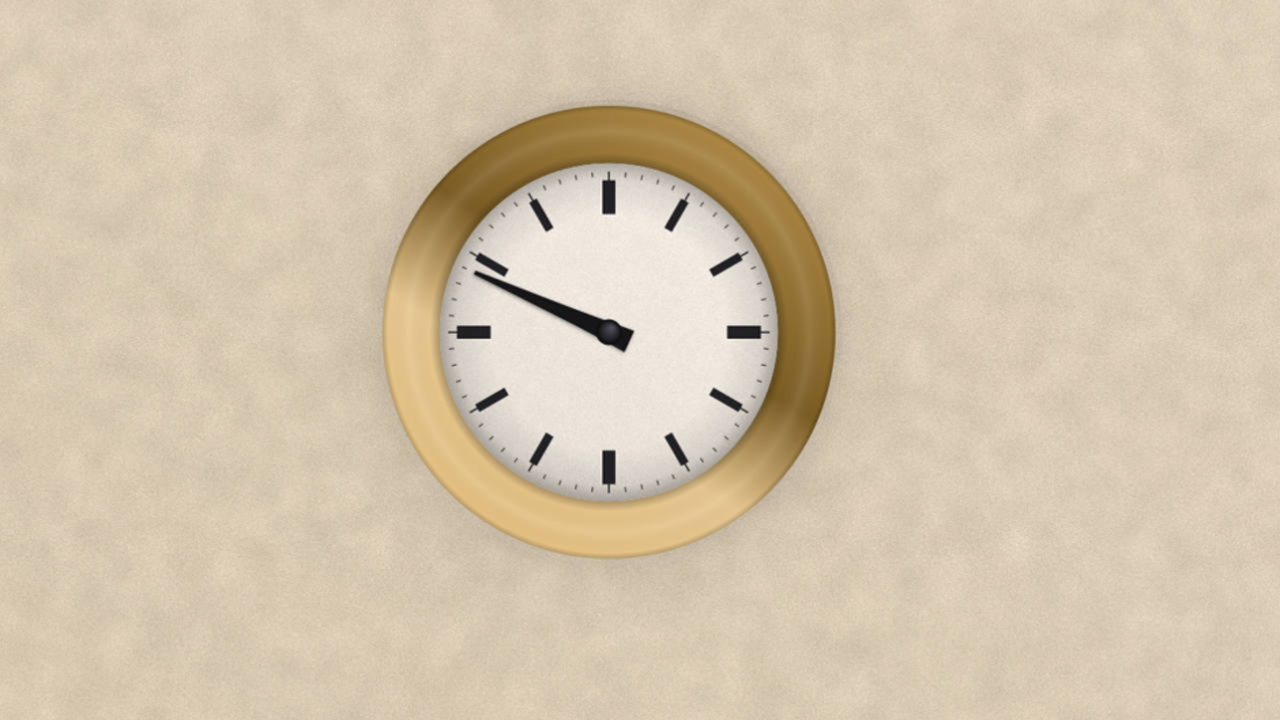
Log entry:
h=9 m=49
